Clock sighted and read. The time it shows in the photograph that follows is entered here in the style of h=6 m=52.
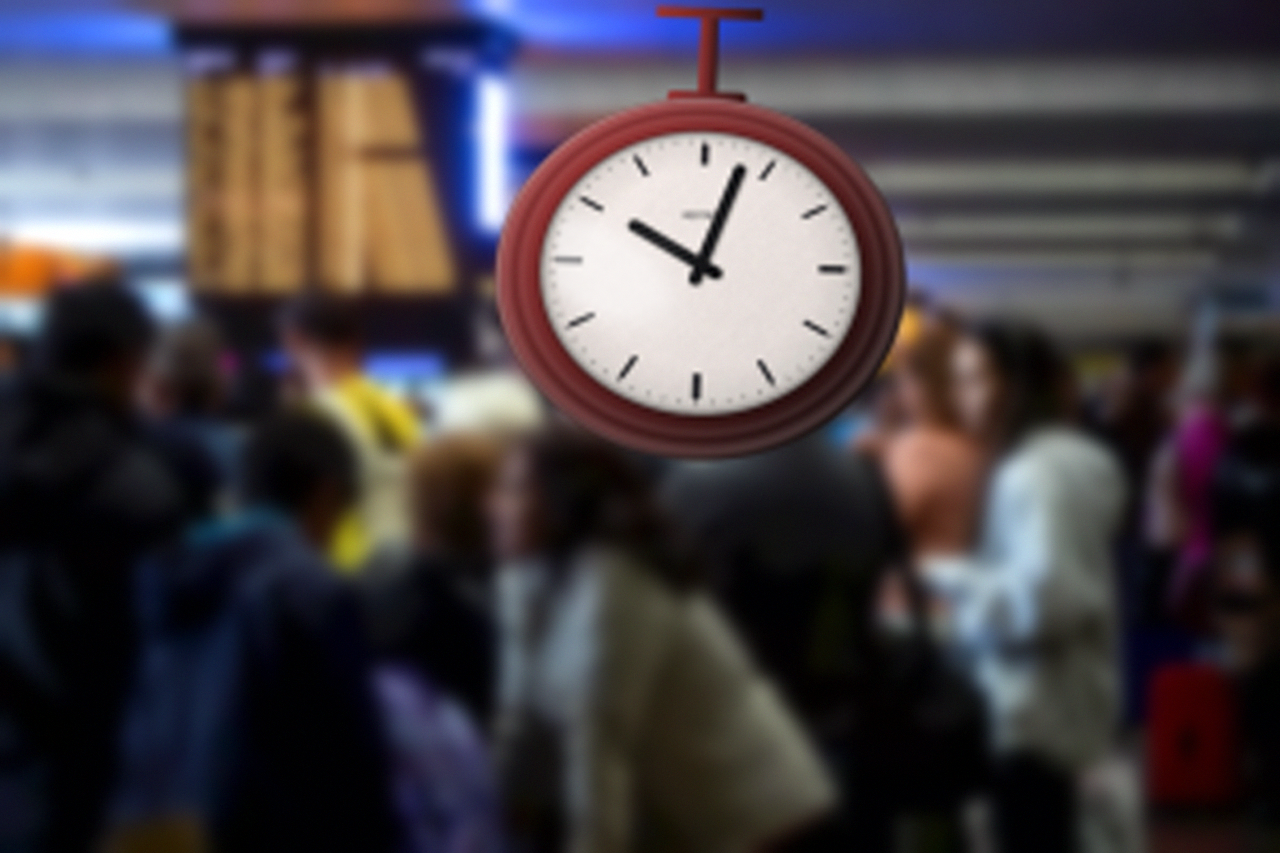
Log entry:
h=10 m=3
